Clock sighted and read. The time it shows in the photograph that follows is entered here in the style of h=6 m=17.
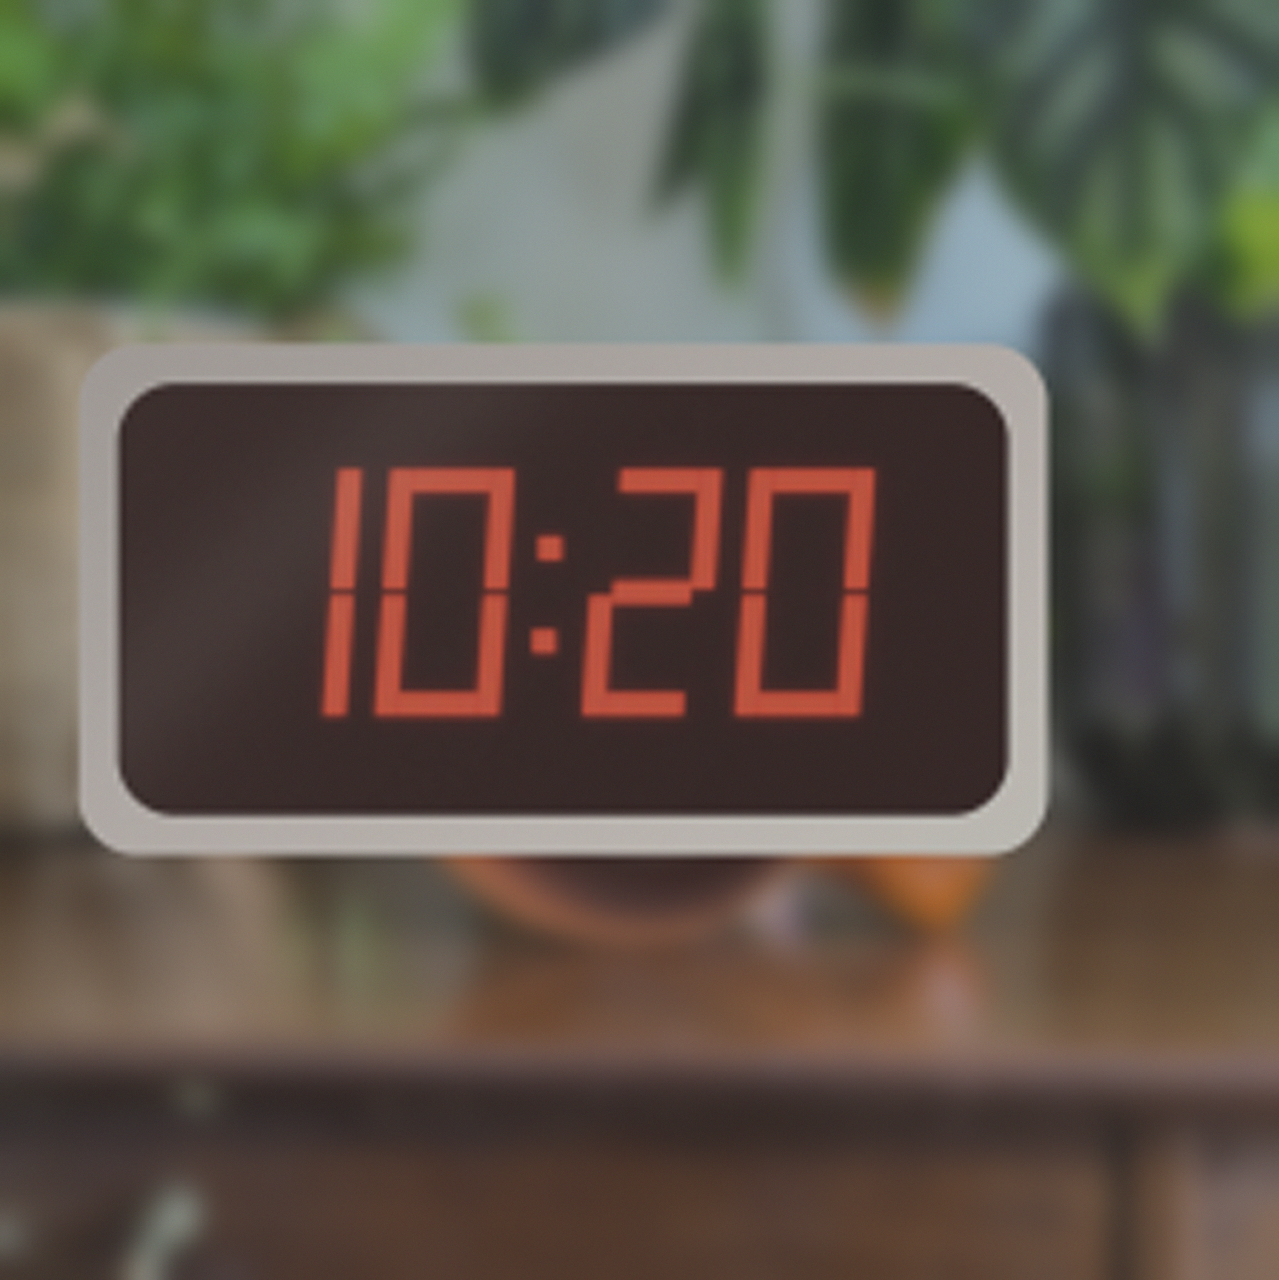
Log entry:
h=10 m=20
